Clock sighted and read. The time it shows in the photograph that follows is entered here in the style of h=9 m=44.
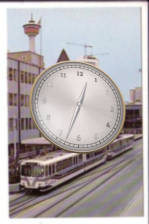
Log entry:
h=12 m=33
